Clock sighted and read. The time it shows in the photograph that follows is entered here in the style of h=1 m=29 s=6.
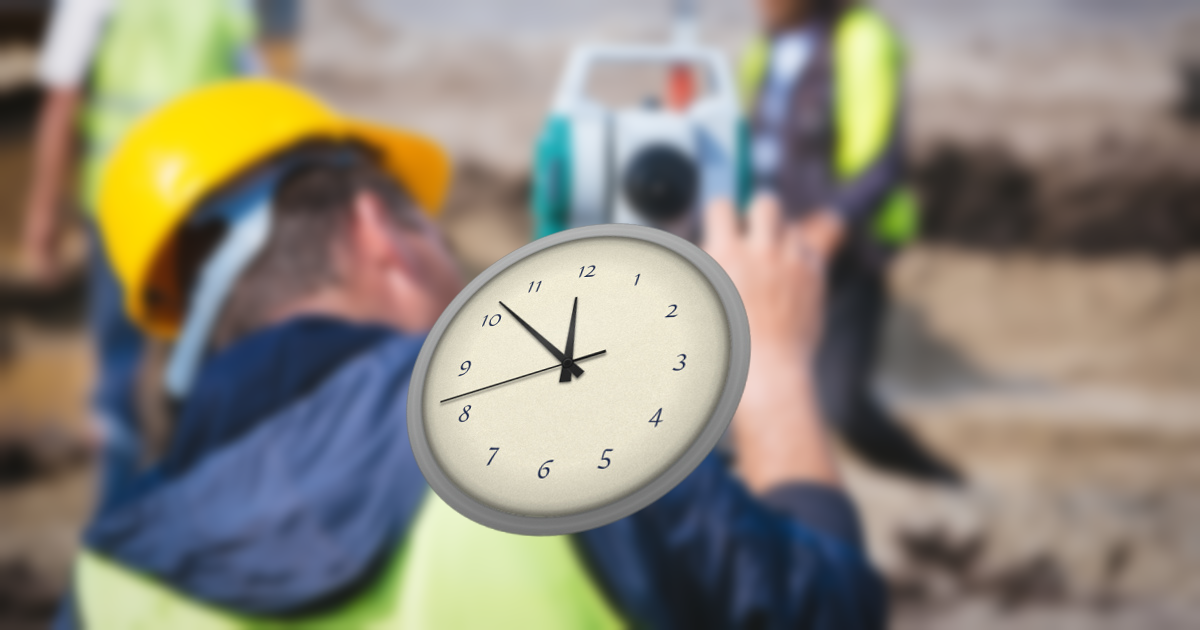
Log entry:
h=11 m=51 s=42
